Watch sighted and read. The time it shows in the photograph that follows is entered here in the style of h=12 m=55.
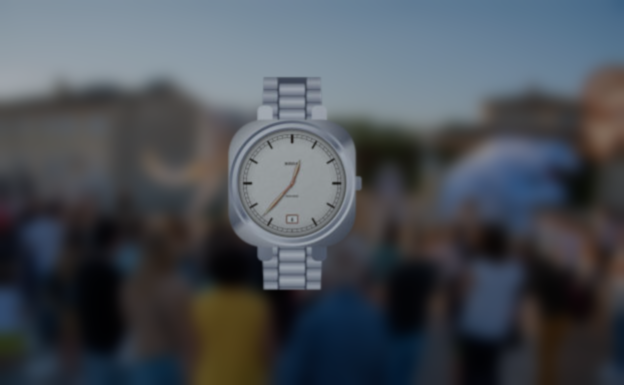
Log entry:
h=12 m=37
